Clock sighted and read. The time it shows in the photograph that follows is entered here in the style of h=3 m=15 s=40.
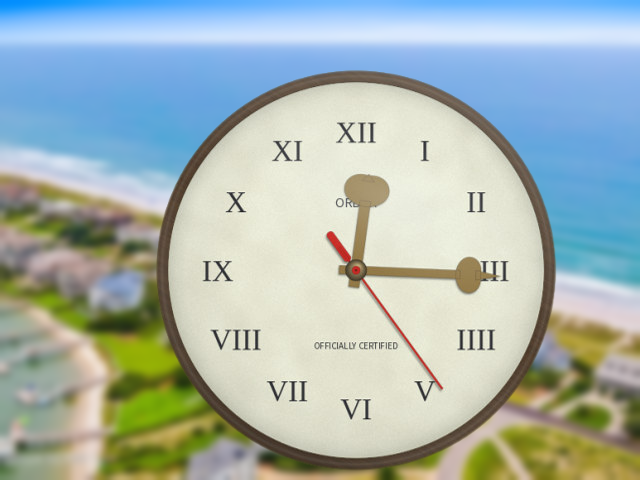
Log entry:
h=12 m=15 s=24
